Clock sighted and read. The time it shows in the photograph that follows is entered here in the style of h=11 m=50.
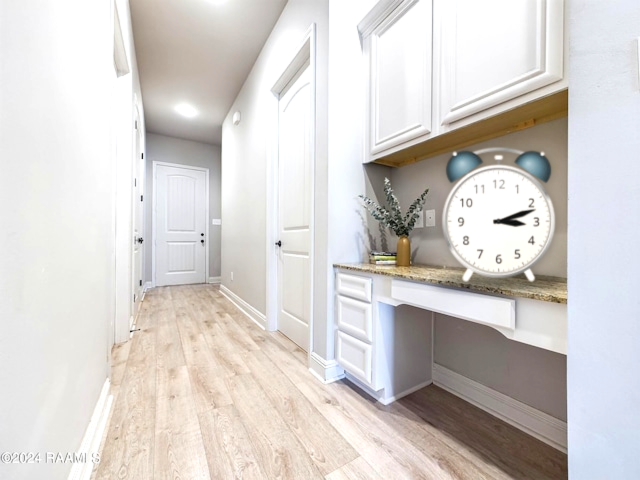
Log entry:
h=3 m=12
